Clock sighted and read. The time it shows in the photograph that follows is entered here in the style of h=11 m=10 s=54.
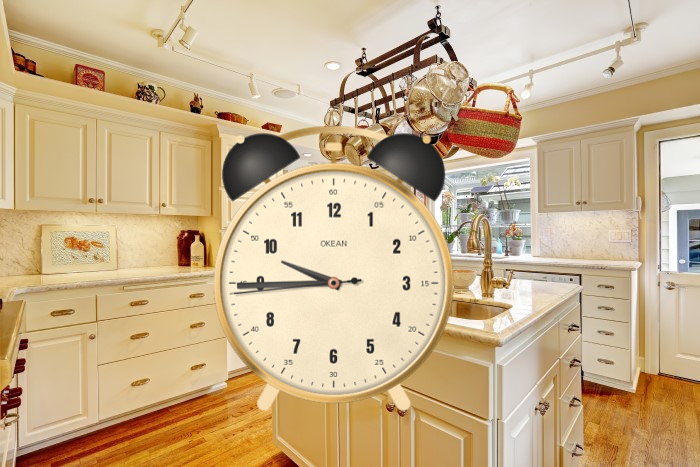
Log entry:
h=9 m=44 s=44
